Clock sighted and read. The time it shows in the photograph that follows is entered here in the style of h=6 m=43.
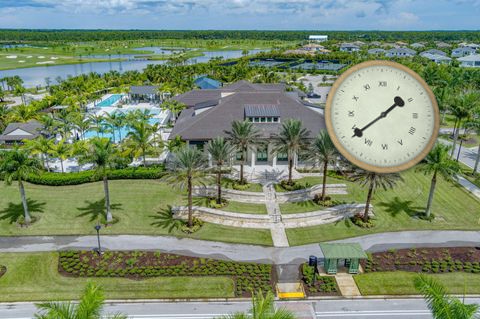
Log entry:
h=1 m=39
